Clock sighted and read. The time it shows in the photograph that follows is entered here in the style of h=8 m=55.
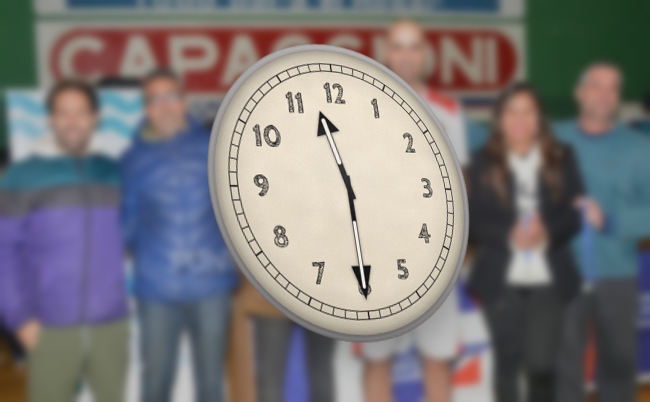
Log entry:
h=11 m=30
